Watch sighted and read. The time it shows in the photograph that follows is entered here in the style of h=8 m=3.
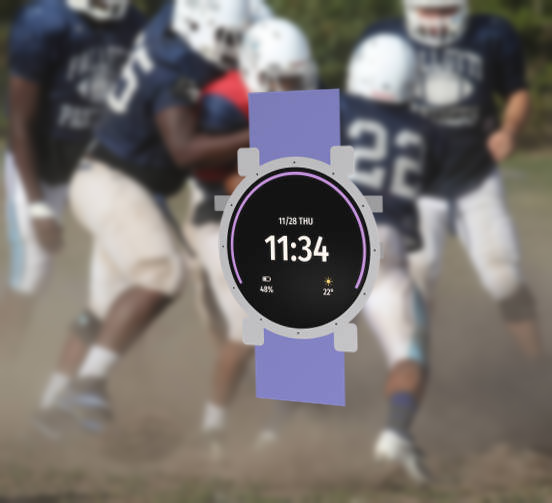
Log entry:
h=11 m=34
